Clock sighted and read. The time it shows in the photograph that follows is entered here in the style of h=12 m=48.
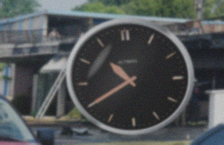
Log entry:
h=10 m=40
